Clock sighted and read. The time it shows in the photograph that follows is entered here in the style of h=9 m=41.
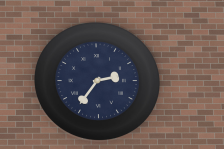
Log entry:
h=2 m=36
